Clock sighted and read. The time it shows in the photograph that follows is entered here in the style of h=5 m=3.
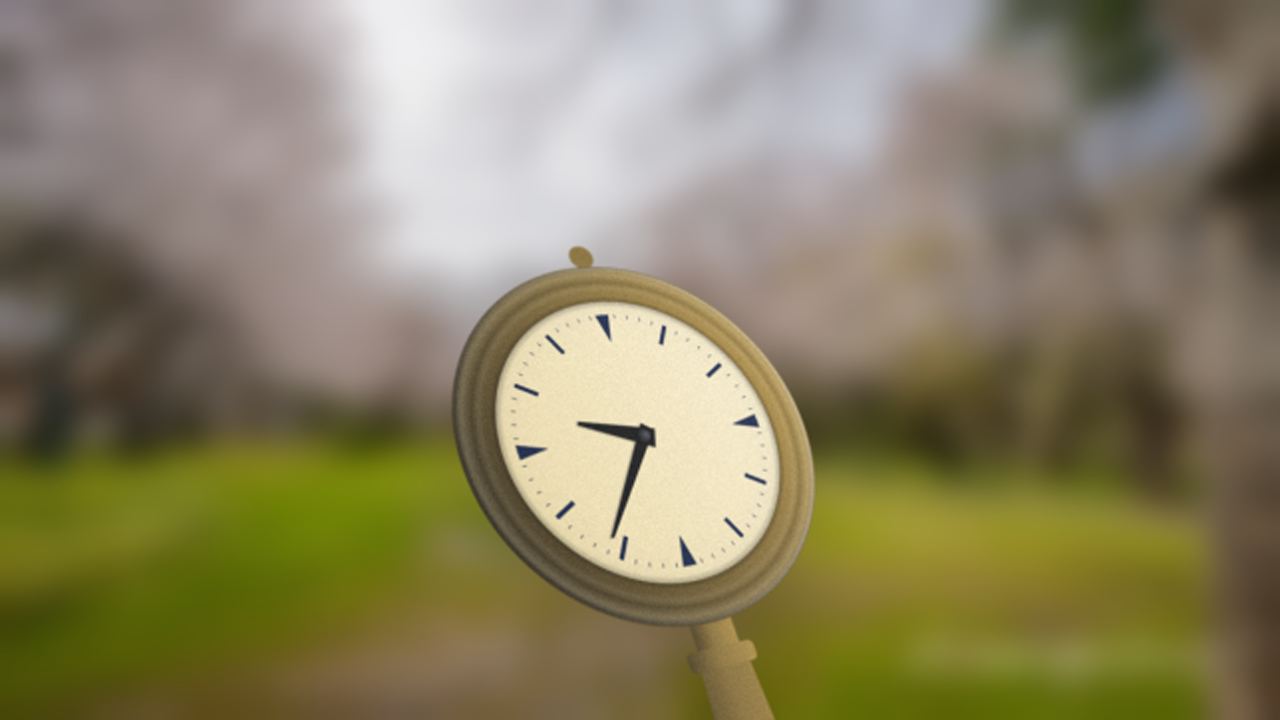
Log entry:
h=9 m=36
